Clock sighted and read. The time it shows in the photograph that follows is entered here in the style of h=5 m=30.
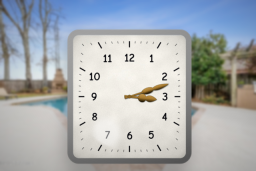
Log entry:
h=3 m=12
